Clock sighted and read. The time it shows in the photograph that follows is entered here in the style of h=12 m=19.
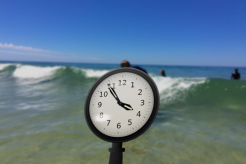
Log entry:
h=3 m=54
